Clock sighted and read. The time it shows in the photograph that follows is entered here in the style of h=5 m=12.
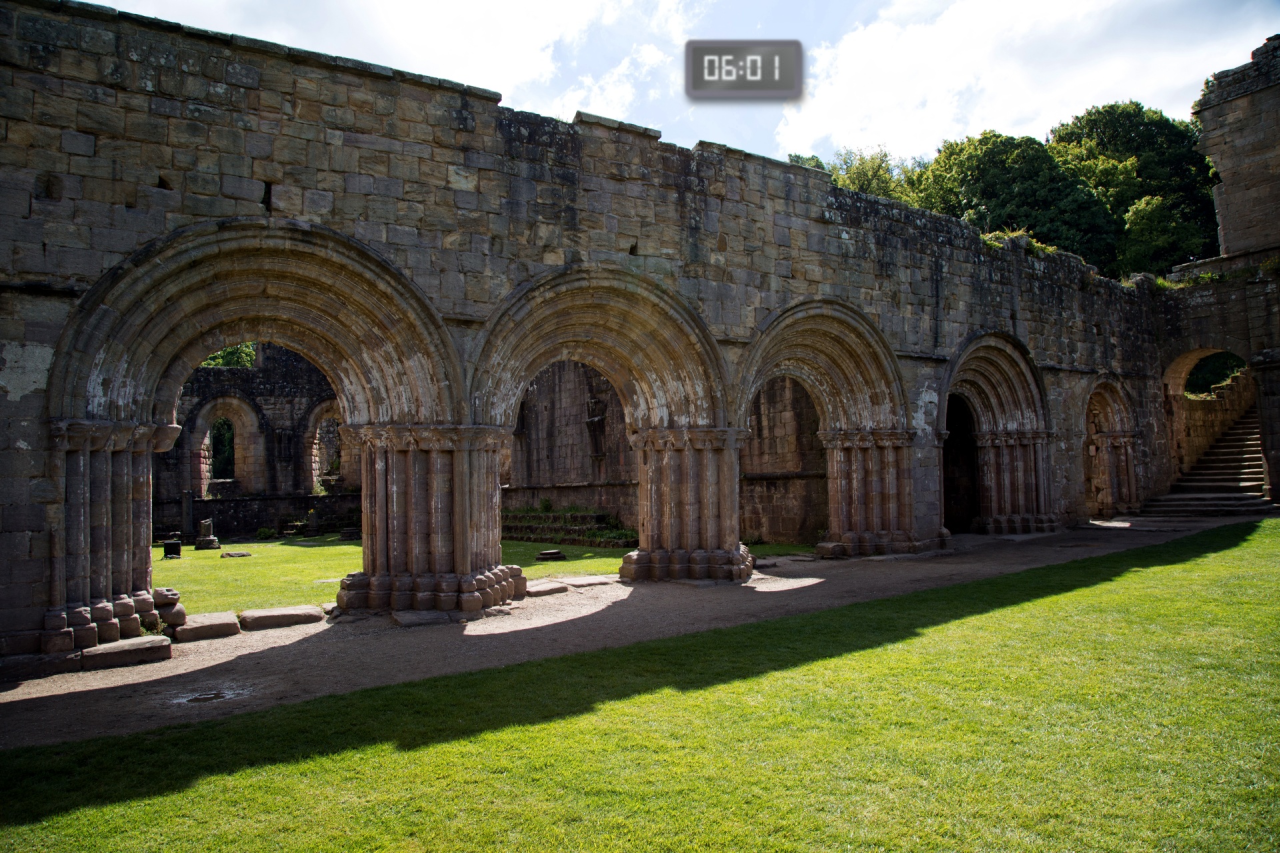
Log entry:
h=6 m=1
